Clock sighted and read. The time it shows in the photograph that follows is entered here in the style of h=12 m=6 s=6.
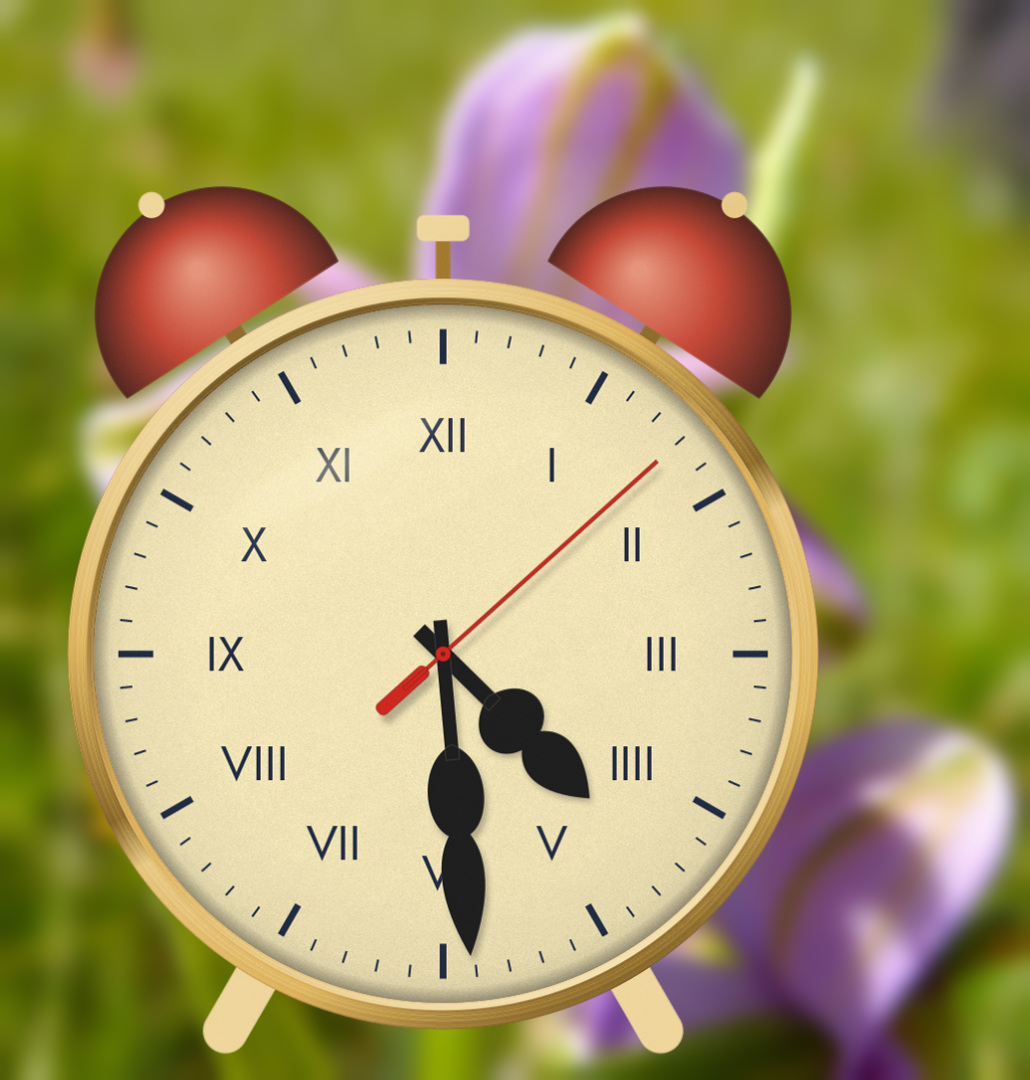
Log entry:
h=4 m=29 s=8
